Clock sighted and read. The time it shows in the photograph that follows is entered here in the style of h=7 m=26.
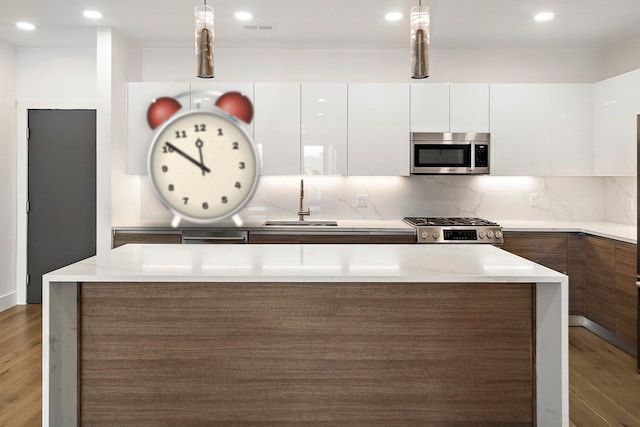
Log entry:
h=11 m=51
